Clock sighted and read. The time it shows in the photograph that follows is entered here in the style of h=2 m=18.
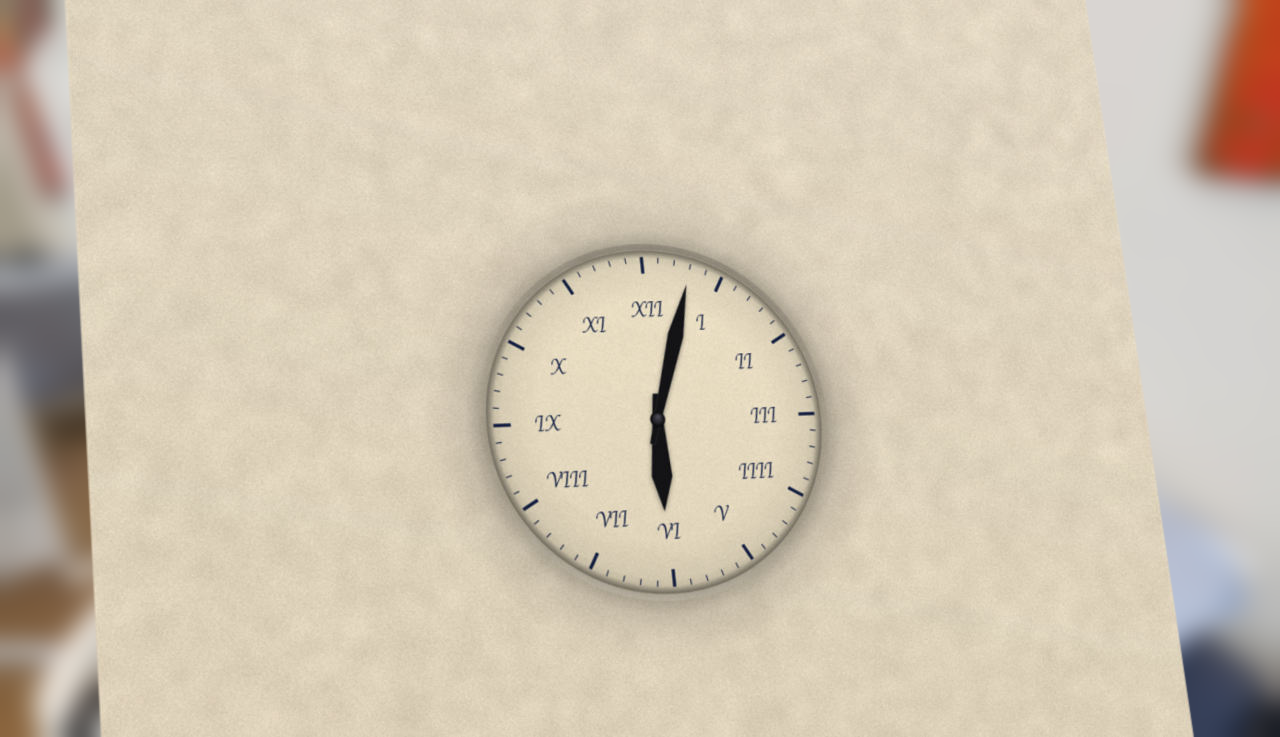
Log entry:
h=6 m=3
